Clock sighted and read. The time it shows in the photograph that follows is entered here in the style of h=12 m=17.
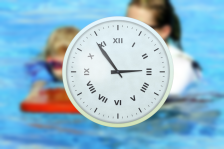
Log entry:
h=2 m=54
